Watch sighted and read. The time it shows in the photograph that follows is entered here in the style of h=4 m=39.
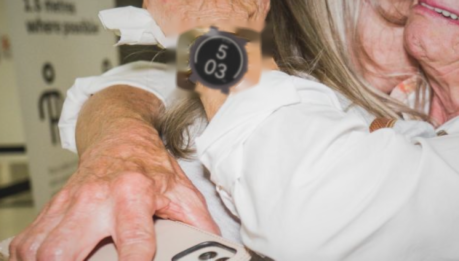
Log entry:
h=5 m=3
